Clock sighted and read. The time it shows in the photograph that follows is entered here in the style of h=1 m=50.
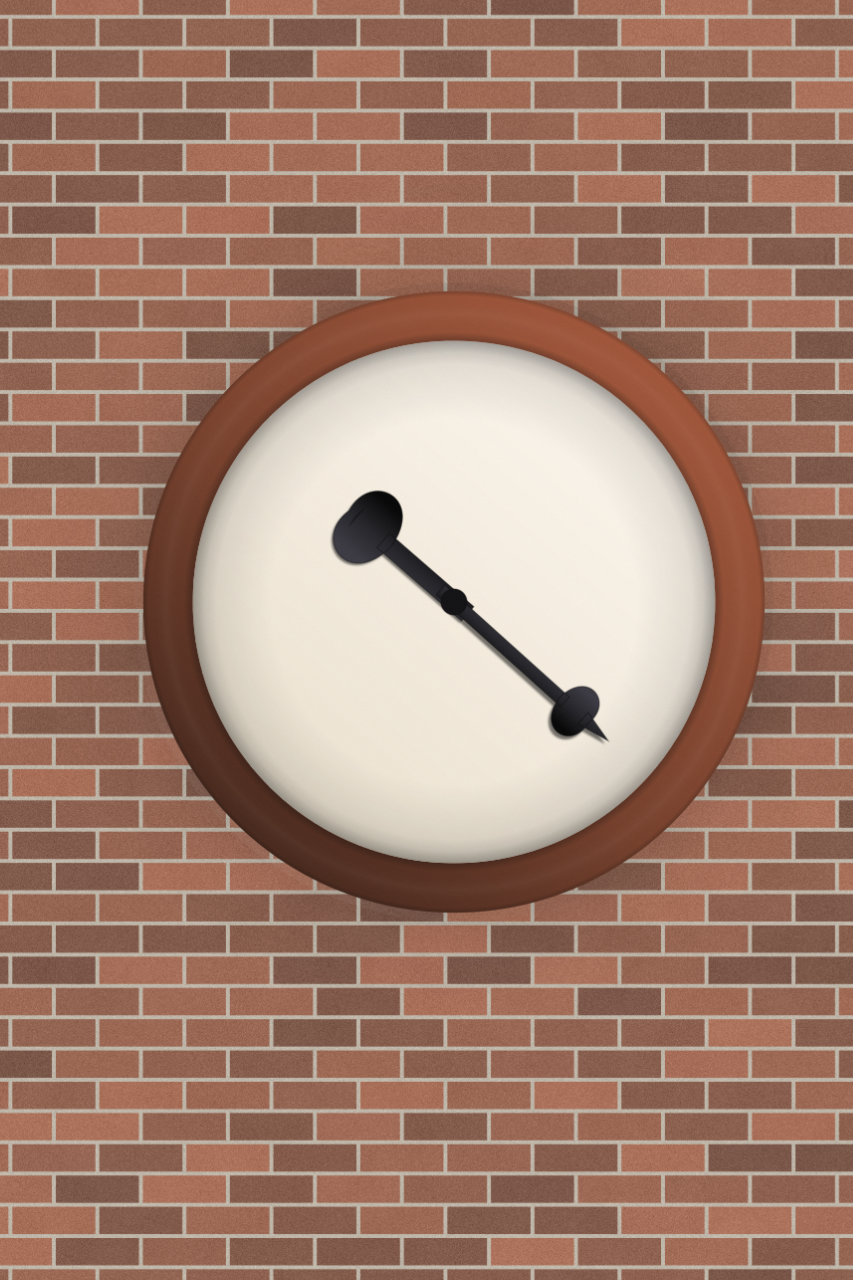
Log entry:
h=10 m=22
